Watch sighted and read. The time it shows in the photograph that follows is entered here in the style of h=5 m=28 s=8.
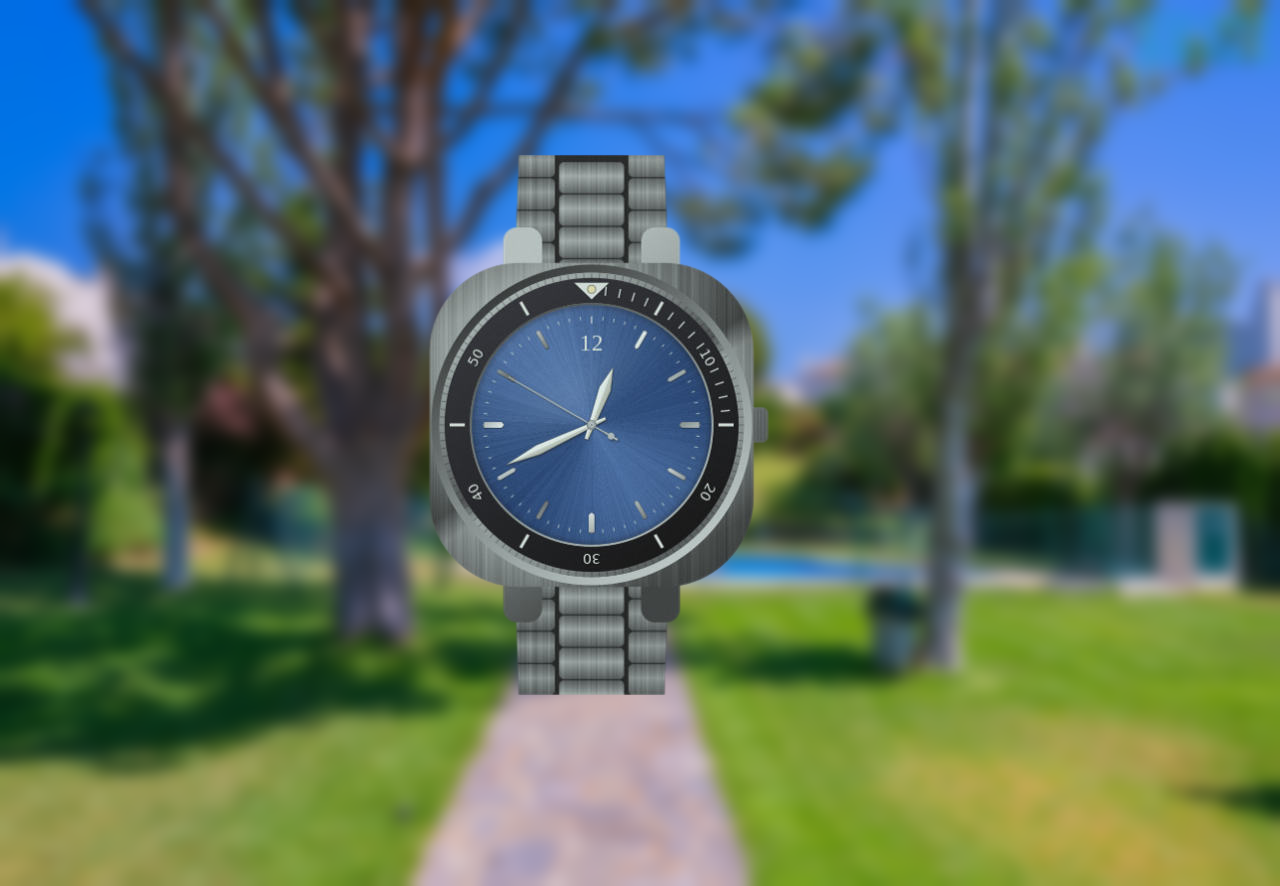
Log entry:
h=12 m=40 s=50
